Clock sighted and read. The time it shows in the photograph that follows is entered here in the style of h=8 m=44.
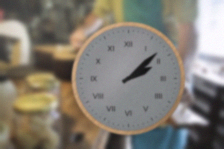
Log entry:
h=2 m=8
